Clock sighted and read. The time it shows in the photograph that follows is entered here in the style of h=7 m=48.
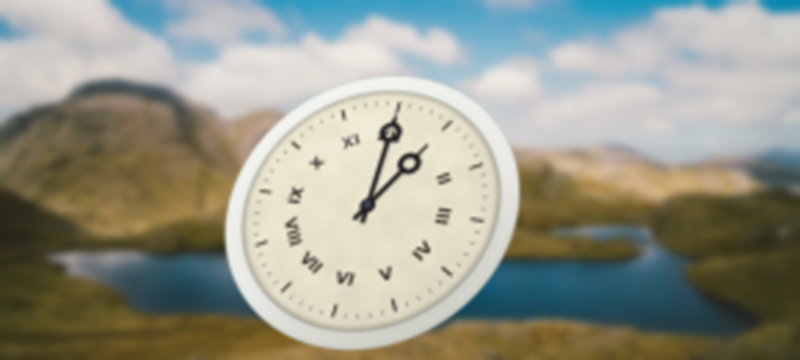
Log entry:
h=1 m=0
